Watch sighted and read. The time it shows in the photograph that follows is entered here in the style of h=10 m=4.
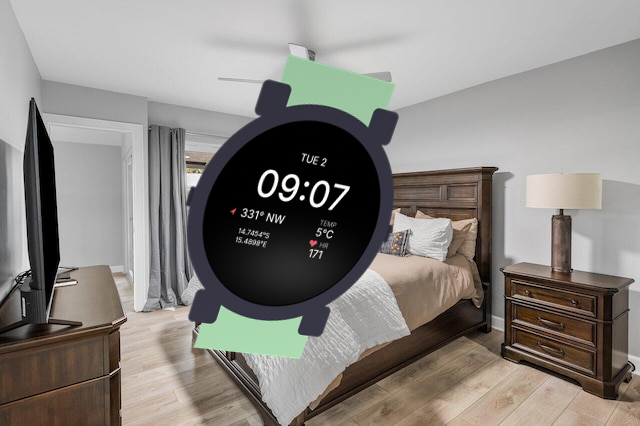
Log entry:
h=9 m=7
